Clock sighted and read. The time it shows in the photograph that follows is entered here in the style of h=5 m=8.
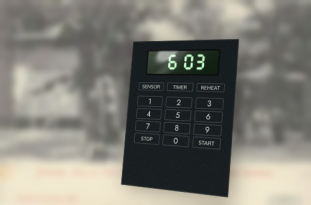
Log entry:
h=6 m=3
